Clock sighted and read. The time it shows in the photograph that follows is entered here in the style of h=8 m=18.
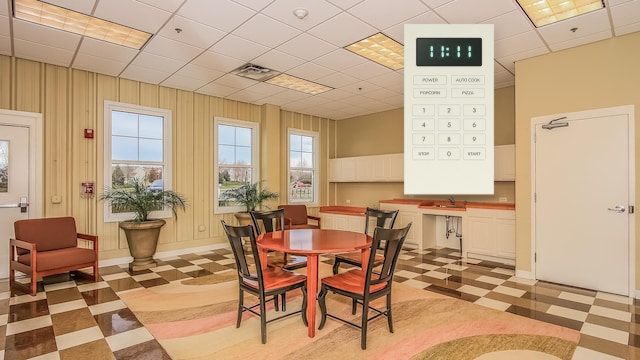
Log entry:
h=11 m=11
